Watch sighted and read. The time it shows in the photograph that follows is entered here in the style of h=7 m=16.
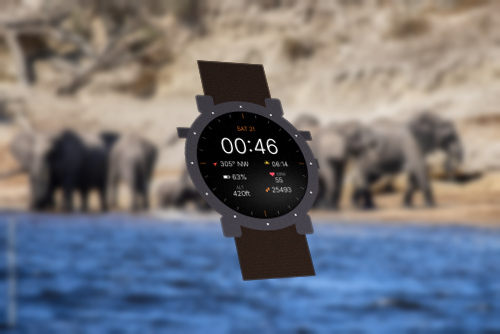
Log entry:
h=0 m=46
